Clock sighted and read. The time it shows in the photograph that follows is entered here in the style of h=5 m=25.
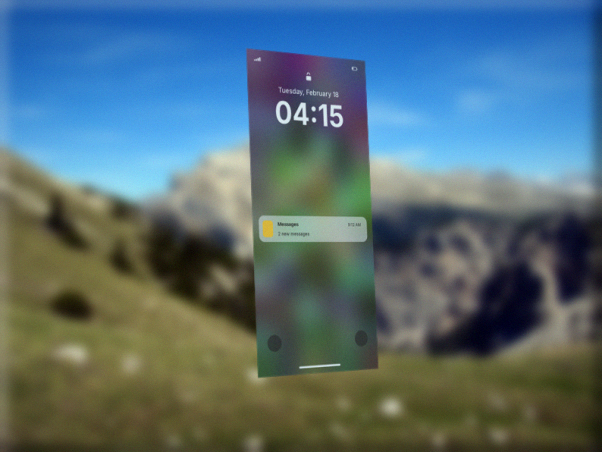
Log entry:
h=4 m=15
